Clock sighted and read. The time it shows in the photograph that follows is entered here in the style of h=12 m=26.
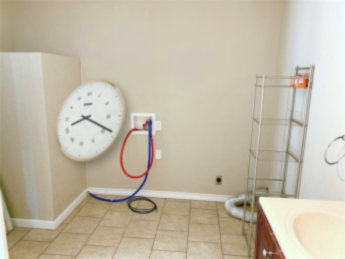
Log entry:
h=8 m=19
